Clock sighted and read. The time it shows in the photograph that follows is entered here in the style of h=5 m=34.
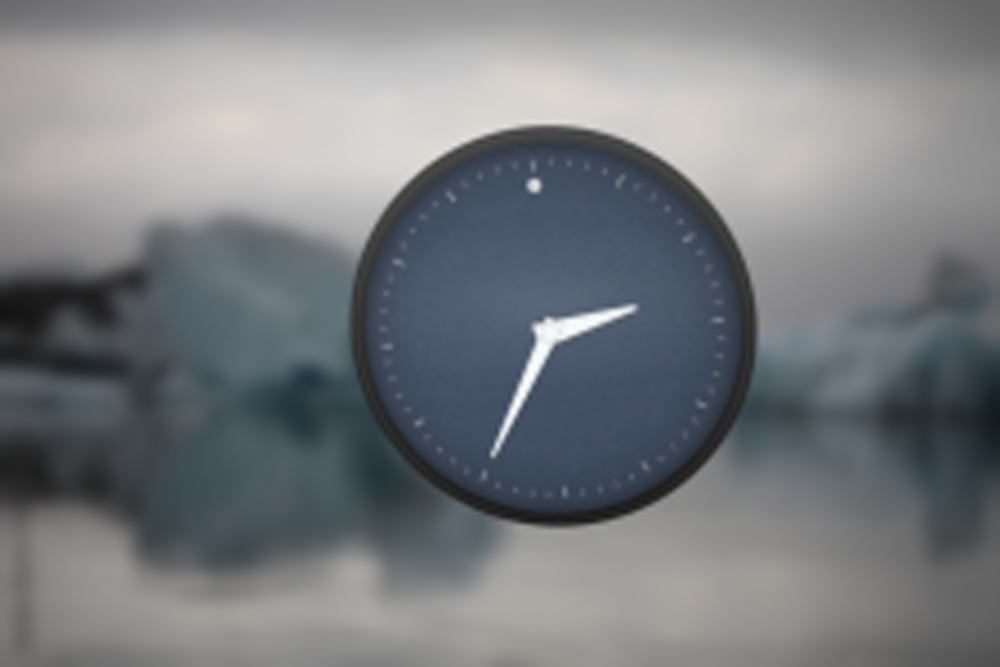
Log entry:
h=2 m=35
